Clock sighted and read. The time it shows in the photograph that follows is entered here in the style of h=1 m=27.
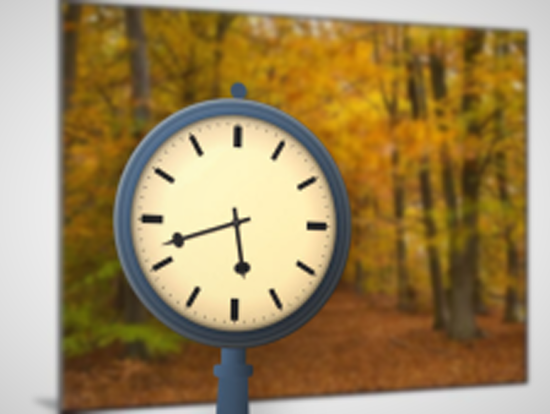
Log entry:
h=5 m=42
